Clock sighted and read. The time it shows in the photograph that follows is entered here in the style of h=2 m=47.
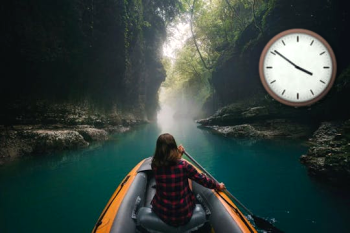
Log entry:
h=3 m=51
